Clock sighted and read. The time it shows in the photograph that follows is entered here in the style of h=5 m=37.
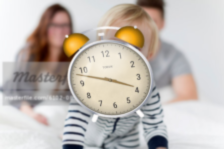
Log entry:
h=3 m=48
